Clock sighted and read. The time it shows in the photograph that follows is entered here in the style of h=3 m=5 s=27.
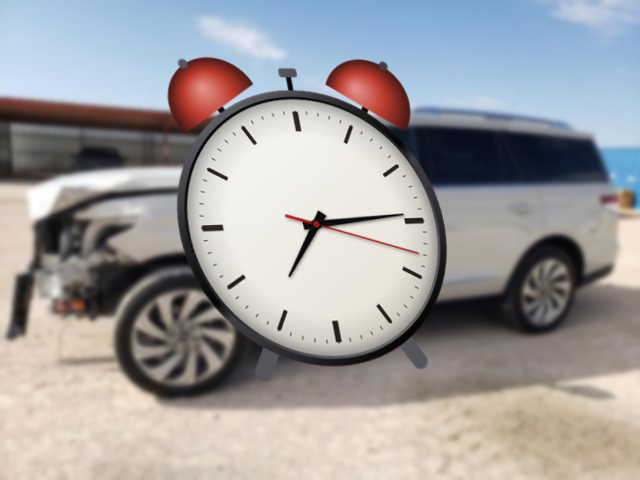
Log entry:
h=7 m=14 s=18
